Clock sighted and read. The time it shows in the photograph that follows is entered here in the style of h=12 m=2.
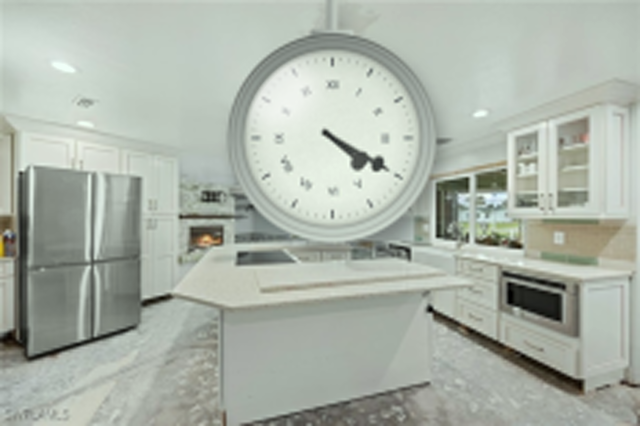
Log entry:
h=4 m=20
